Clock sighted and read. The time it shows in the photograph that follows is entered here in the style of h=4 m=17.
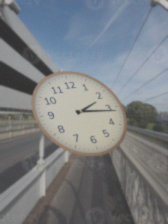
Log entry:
h=2 m=16
